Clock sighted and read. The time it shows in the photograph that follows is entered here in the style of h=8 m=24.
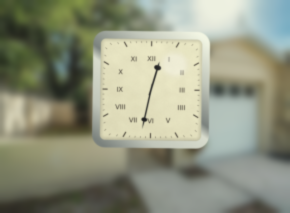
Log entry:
h=12 m=32
